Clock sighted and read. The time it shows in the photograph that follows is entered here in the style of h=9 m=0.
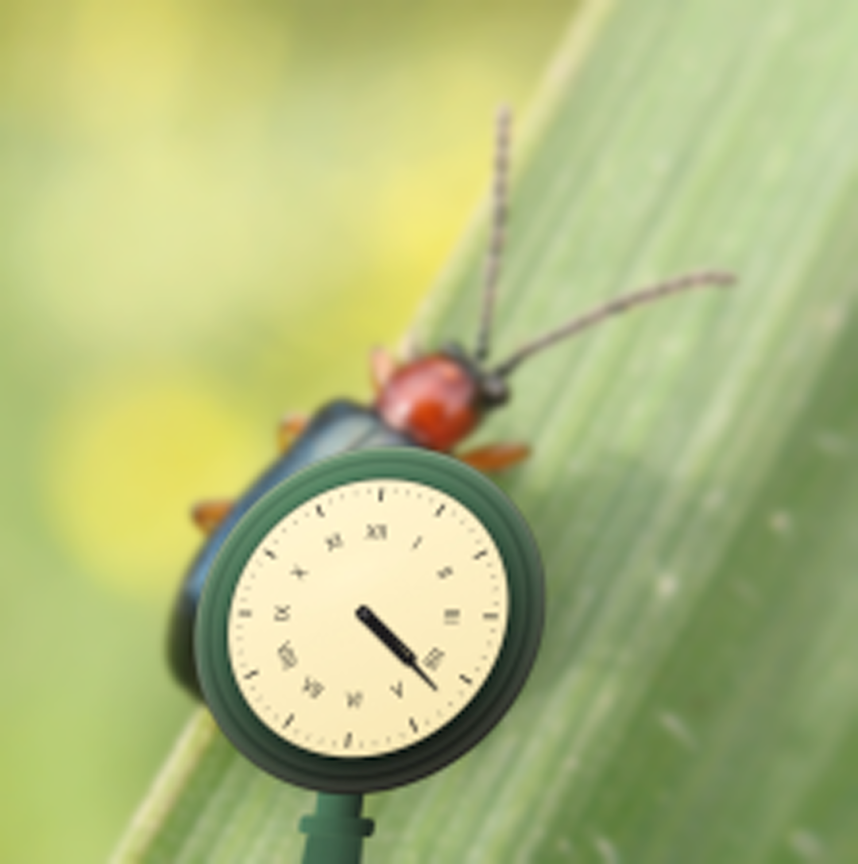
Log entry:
h=4 m=22
